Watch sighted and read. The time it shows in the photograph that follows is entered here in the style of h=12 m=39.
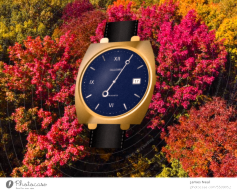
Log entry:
h=7 m=5
